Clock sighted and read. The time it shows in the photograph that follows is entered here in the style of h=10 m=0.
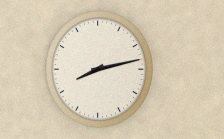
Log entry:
h=8 m=13
